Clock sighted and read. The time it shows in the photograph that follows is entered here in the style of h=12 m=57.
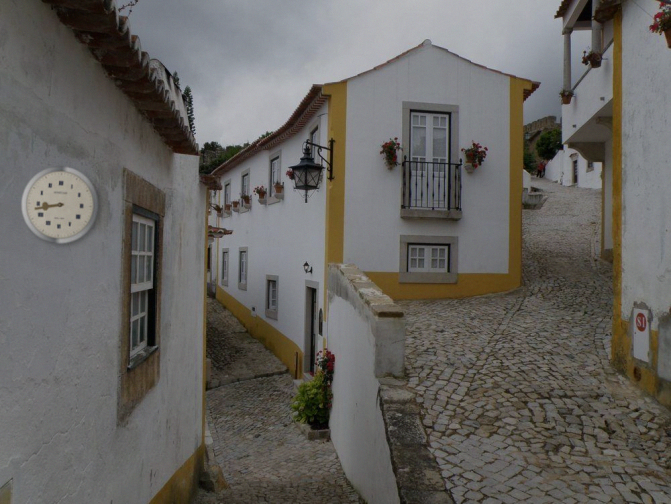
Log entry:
h=8 m=43
